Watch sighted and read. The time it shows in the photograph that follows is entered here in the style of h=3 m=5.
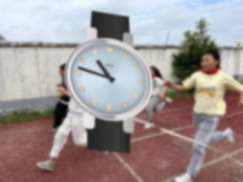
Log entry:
h=10 m=47
